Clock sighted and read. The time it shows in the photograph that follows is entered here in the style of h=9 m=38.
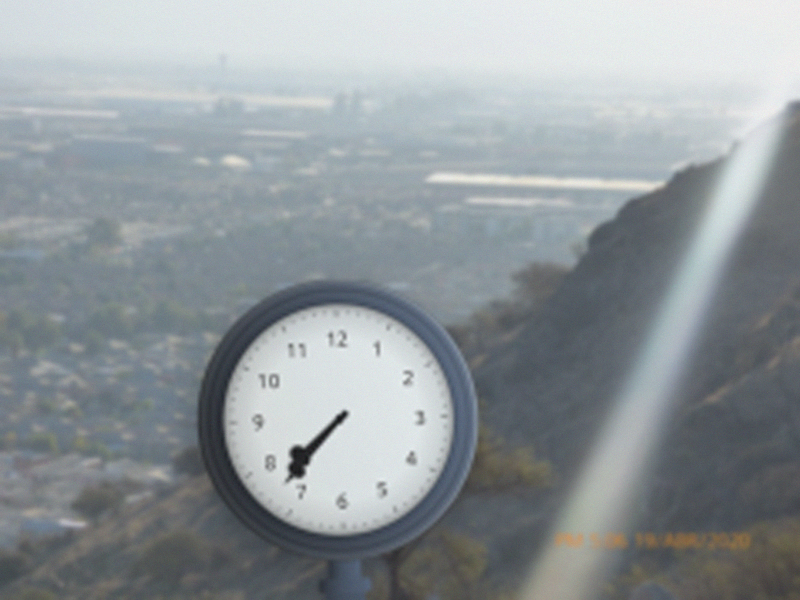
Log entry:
h=7 m=37
